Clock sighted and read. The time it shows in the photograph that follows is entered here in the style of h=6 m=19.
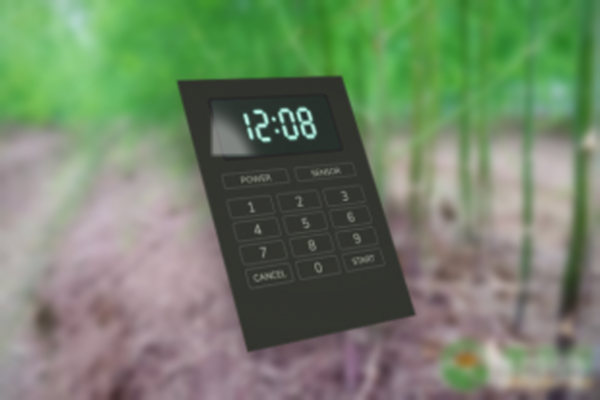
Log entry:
h=12 m=8
